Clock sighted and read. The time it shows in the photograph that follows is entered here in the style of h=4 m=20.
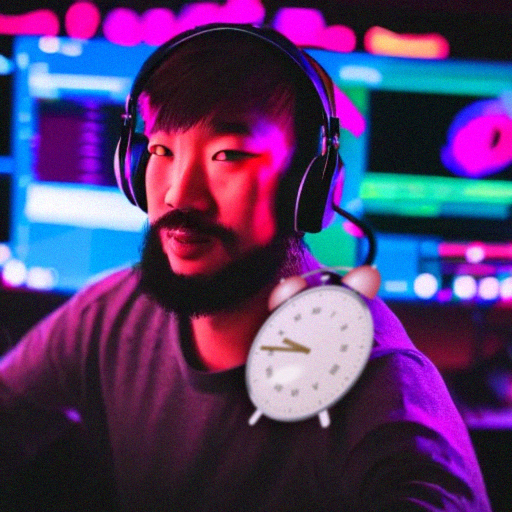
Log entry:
h=9 m=46
